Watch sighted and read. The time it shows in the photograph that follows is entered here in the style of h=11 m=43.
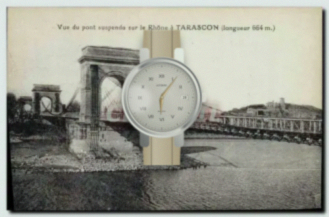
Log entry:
h=6 m=6
